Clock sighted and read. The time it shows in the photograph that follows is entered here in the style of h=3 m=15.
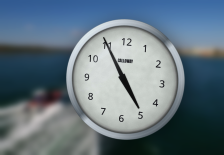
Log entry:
h=4 m=55
